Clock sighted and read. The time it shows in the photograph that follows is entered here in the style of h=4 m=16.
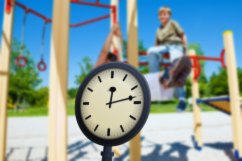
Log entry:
h=12 m=13
